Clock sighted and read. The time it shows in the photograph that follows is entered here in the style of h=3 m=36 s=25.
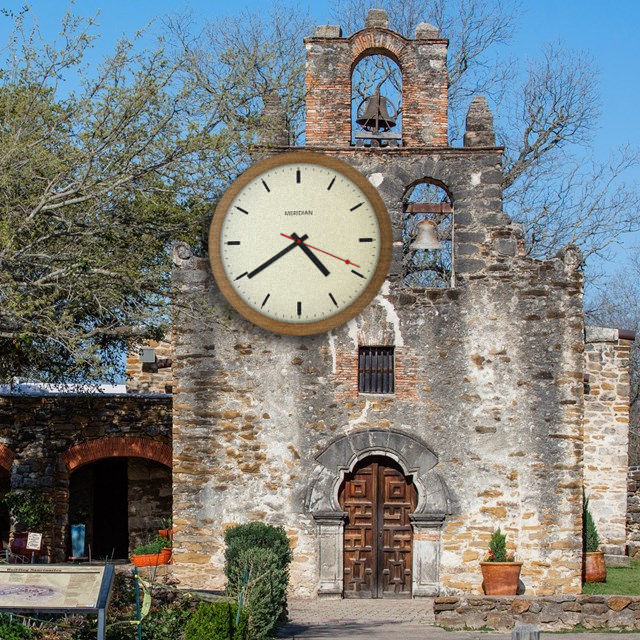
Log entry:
h=4 m=39 s=19
